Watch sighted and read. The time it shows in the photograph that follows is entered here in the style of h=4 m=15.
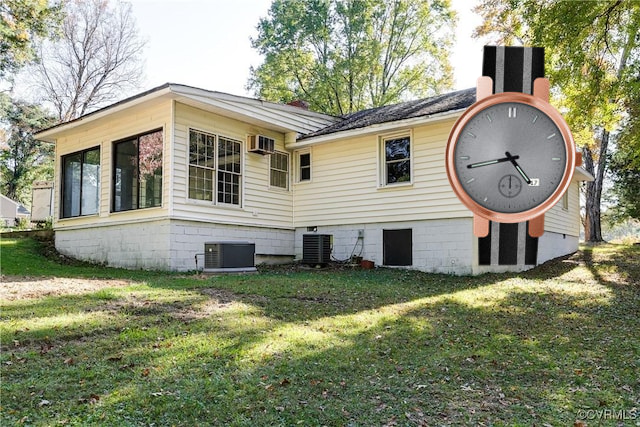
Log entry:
h=4 m=43
